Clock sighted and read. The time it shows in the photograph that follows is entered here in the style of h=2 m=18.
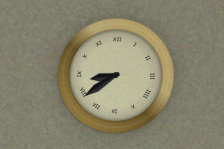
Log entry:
h=8 m=39
